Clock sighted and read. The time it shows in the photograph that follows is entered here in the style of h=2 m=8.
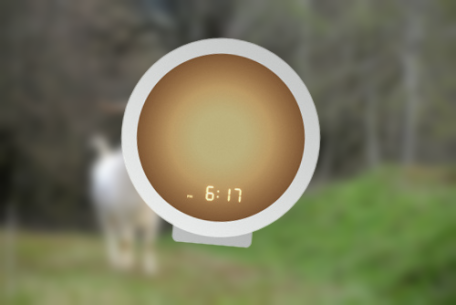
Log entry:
h=6 m=17
